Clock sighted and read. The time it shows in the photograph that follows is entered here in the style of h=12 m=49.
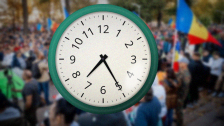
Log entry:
h=7 m=25
